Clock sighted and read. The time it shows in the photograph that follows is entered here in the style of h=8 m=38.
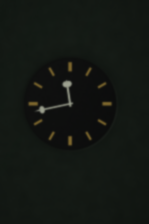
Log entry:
h=11 m=43
